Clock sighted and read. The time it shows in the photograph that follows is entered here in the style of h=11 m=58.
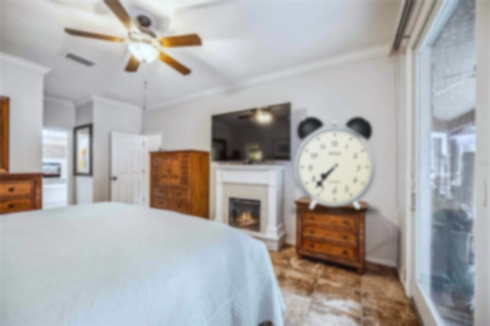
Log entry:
h=7 m=37
